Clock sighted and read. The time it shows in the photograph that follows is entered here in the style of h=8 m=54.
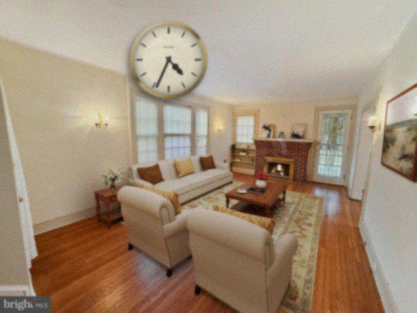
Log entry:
h=4 m=34
